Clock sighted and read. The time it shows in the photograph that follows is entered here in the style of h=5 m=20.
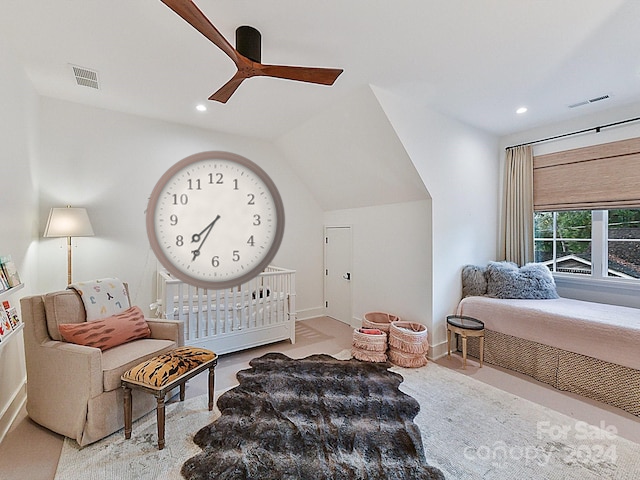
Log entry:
h=7 m=35
